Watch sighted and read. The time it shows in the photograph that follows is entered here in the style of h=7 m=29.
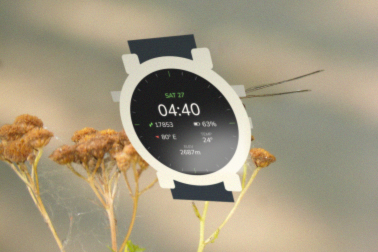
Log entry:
h=4 m=40
